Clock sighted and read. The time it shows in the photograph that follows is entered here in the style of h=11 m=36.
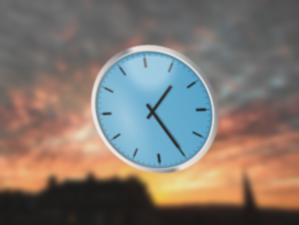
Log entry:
h=1 m=25
